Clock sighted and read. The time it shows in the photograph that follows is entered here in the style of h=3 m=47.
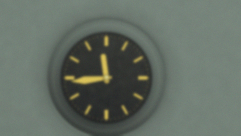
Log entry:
h=11 m=44
